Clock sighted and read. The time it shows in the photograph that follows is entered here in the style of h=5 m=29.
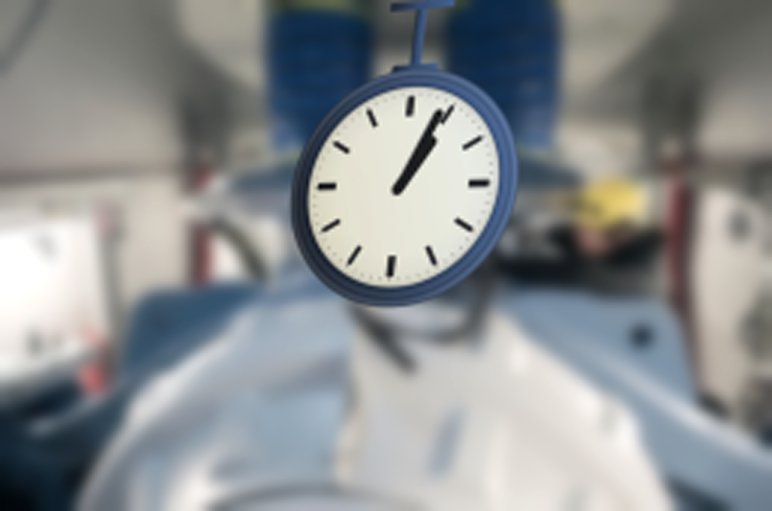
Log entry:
h=1 m=4
